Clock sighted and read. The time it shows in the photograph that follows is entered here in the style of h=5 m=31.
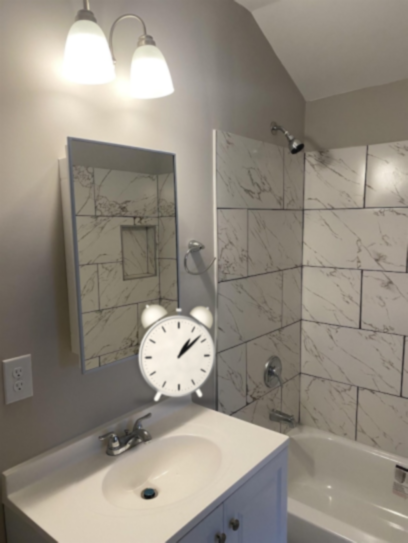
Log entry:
h=1 m=8
